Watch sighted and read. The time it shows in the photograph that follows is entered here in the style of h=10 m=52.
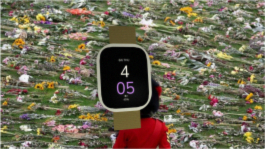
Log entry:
h=4 m=5
